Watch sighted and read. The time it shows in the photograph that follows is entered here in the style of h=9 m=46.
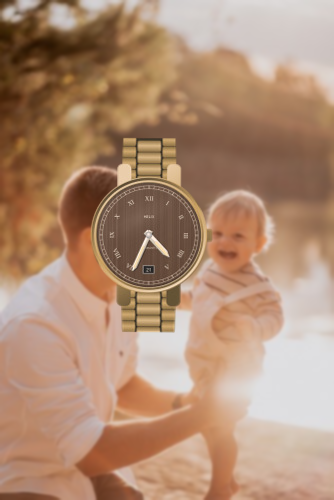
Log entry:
h=4 m=34
